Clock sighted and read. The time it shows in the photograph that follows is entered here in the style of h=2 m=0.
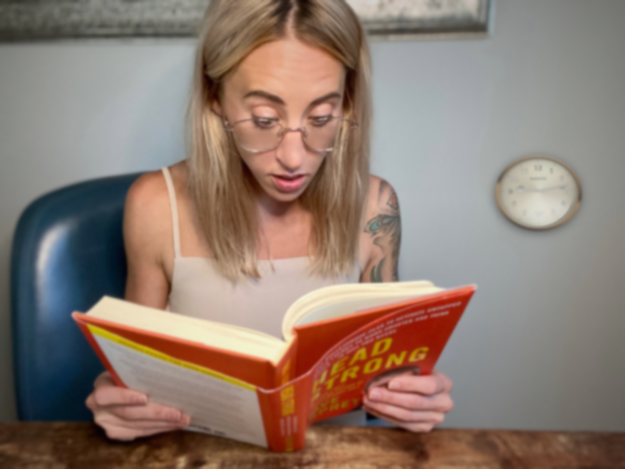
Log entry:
h=9 m=13
